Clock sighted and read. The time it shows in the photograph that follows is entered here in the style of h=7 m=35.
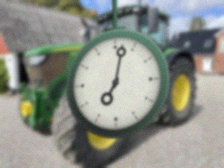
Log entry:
h=7 m=2
